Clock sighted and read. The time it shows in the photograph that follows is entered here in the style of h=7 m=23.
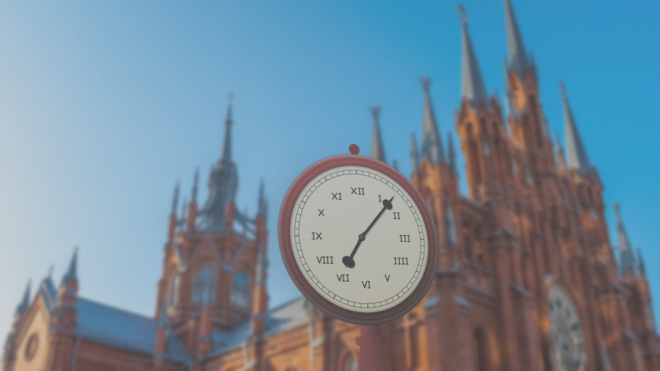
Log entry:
h=7 m=7
